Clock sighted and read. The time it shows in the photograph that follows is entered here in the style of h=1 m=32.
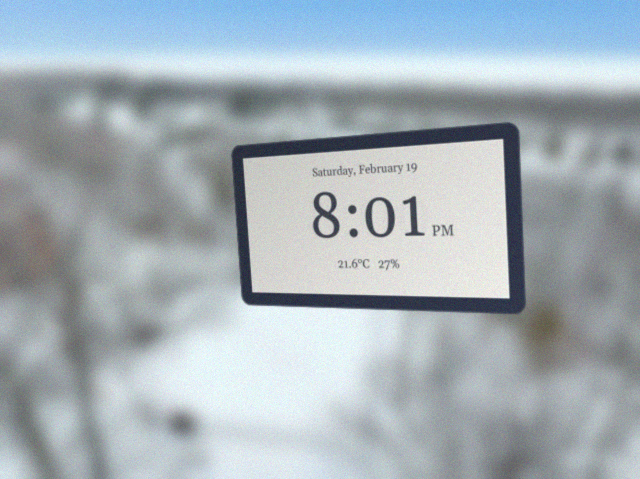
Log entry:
h=8 m=1
